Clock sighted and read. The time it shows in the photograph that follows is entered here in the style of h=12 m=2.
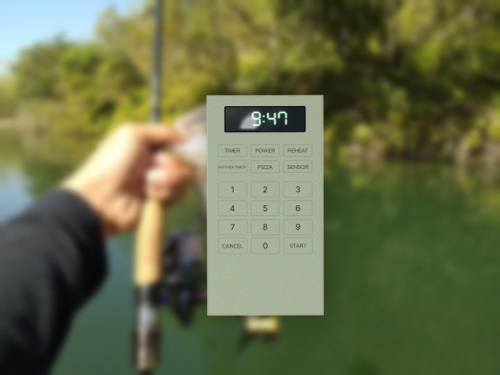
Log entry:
h=9 m=47
